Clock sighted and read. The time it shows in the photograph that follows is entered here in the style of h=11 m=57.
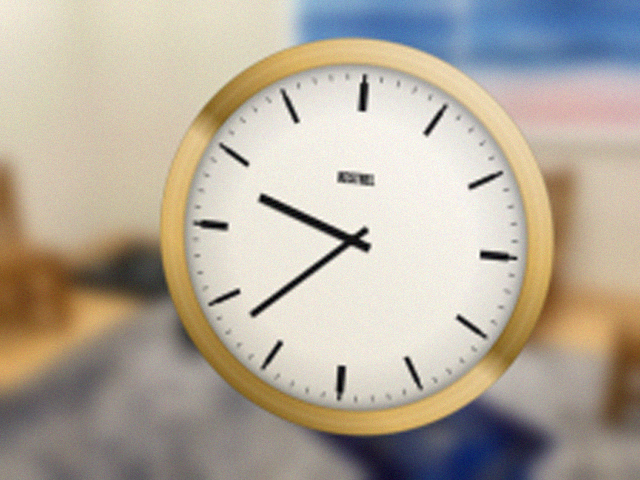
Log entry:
h=9 m=38
